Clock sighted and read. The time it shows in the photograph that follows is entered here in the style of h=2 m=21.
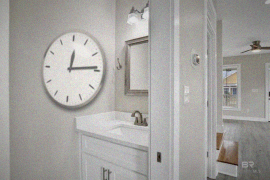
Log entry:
h=12 m=14
